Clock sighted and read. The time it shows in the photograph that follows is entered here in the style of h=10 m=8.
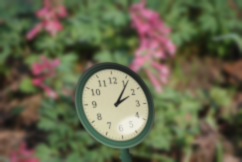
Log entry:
h=2 m=6
